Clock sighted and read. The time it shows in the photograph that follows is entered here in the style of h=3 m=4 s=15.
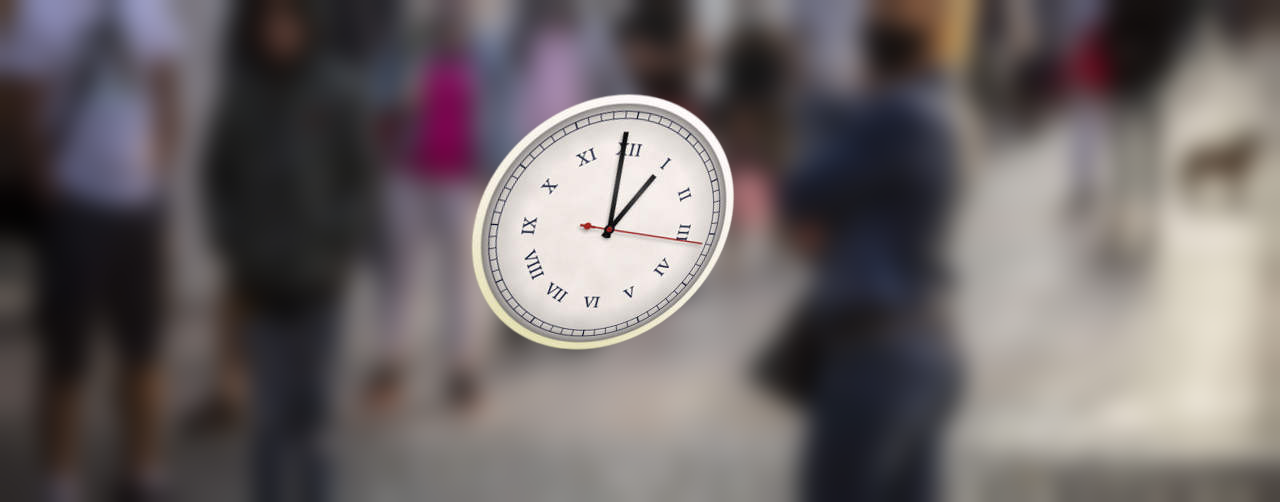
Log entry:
h=12 m=59 s=16
